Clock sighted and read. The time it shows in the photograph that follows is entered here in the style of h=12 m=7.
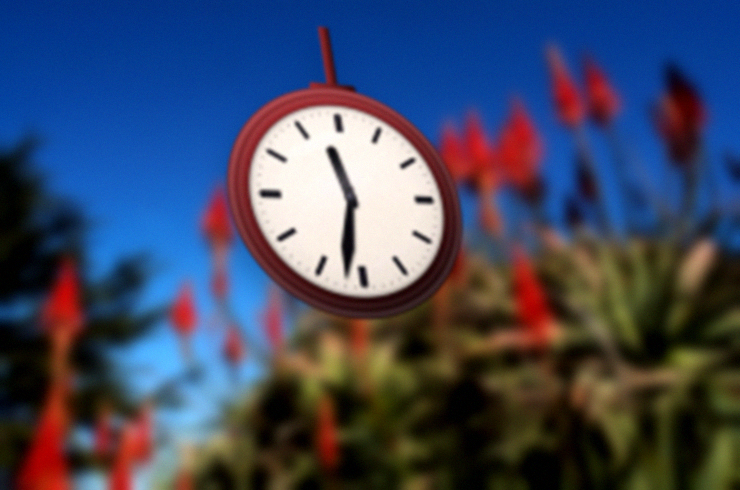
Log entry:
h=11 m=32
